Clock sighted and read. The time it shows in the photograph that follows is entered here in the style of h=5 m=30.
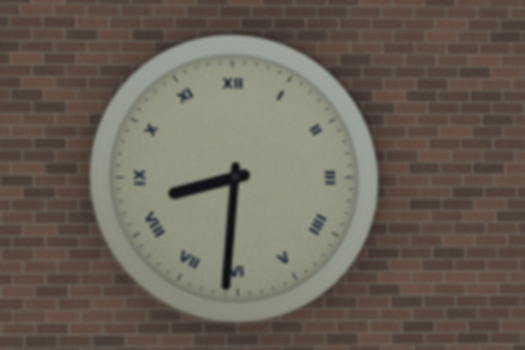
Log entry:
h=8 m=31
